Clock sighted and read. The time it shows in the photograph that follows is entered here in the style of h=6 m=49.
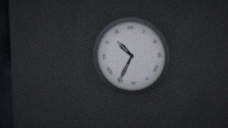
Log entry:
h=10 m=35
